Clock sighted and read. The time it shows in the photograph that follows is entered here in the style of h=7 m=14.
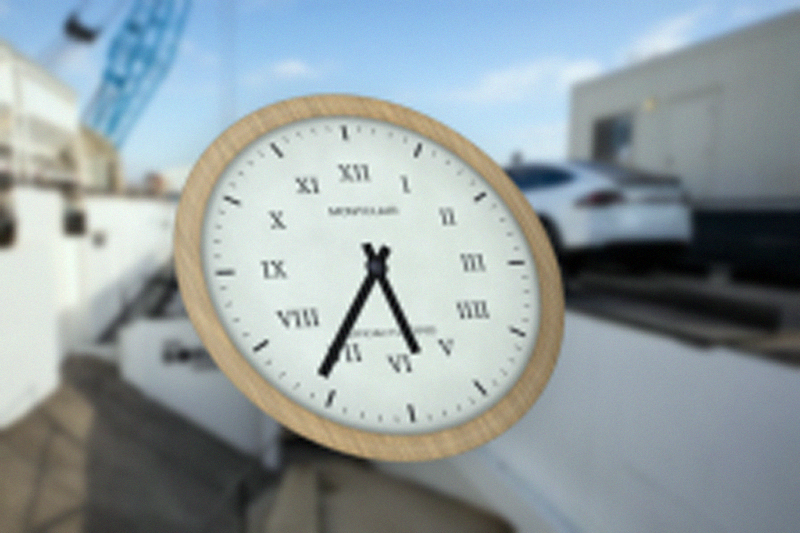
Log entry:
h=5 m=36
